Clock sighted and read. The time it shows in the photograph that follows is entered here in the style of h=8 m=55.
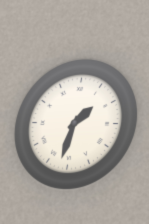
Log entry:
h=1 m=32
